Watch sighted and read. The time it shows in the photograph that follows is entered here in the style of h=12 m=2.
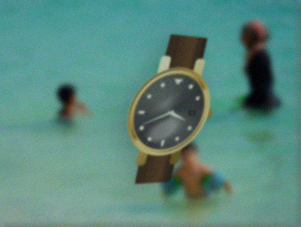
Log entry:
h=3 m=41
